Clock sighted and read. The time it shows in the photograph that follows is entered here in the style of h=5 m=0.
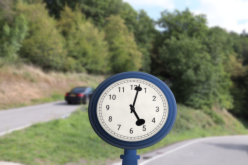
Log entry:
h=5 m=2
